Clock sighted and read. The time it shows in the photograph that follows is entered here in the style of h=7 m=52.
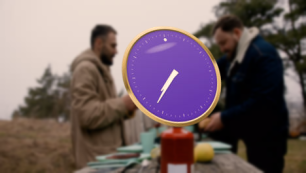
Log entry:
h=7 m=37
